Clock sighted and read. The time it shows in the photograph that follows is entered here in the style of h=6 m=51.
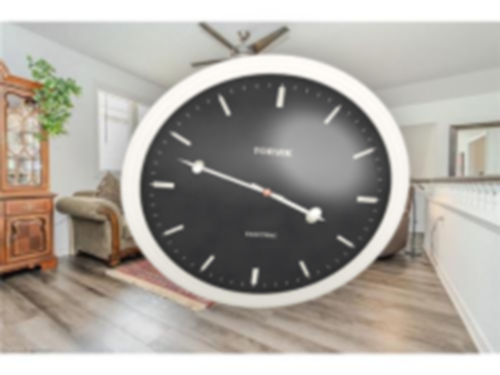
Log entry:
h=3 m=48
